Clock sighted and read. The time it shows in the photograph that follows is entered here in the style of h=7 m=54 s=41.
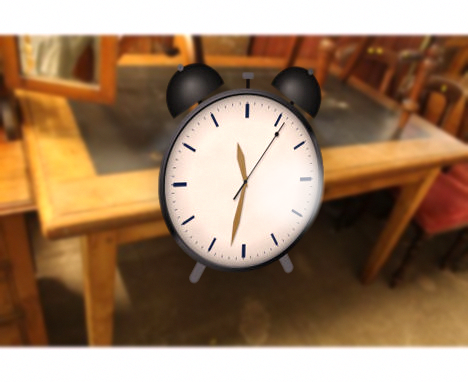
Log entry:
h=11 m=32 s=6
